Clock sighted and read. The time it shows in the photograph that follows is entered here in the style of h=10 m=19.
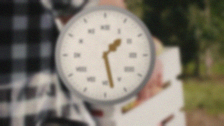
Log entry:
h=1 m=28
